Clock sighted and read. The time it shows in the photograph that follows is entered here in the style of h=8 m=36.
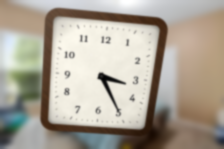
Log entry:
h=3 m=25
